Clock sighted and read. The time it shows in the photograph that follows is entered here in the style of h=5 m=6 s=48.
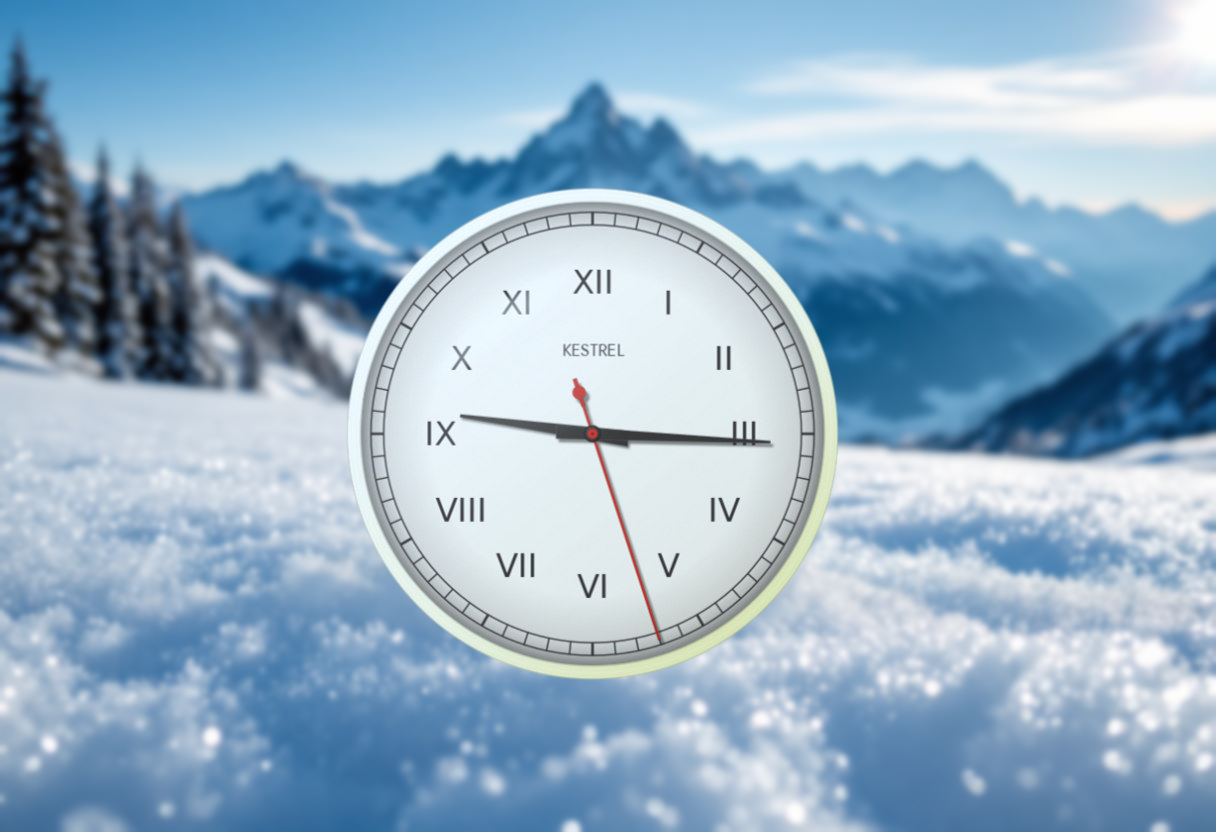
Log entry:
h=9 m=15 s=27
